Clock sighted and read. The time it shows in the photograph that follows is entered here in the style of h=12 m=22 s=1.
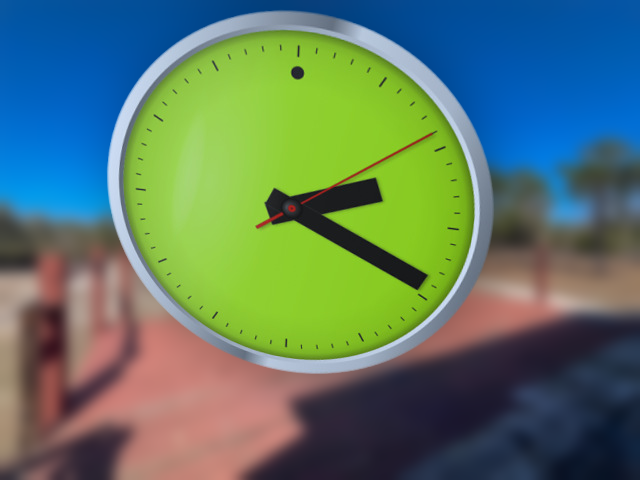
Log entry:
h=2 m=19 s=9
